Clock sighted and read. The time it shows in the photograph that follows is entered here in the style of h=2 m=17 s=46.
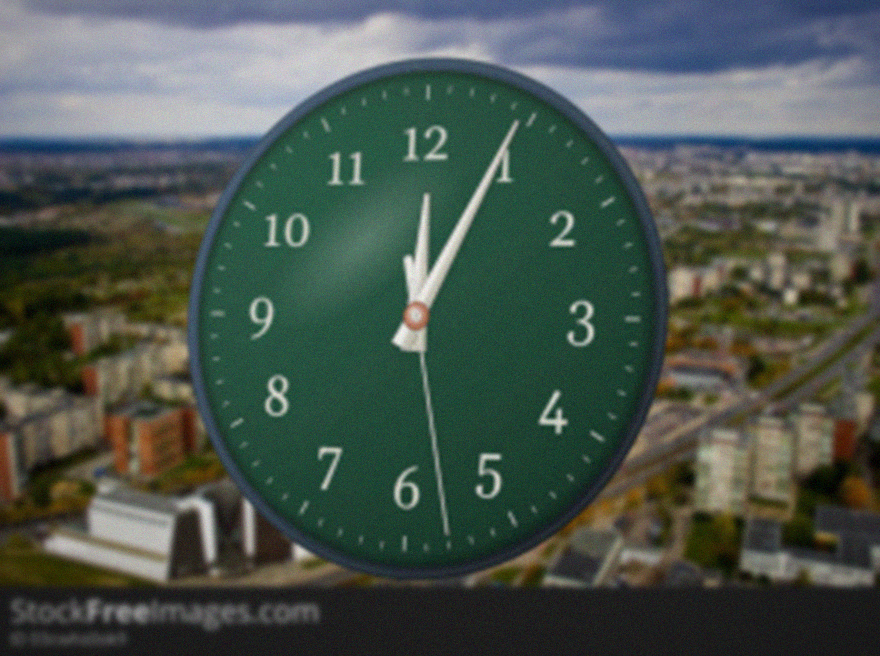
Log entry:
h=12 m=4 s=28
